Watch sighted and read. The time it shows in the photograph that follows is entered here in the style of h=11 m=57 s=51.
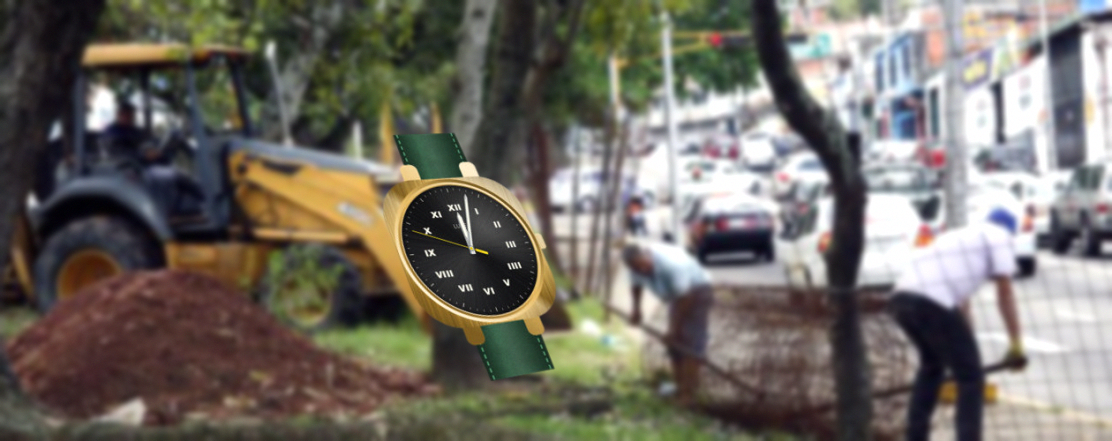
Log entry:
h=12 m=2 s=49
